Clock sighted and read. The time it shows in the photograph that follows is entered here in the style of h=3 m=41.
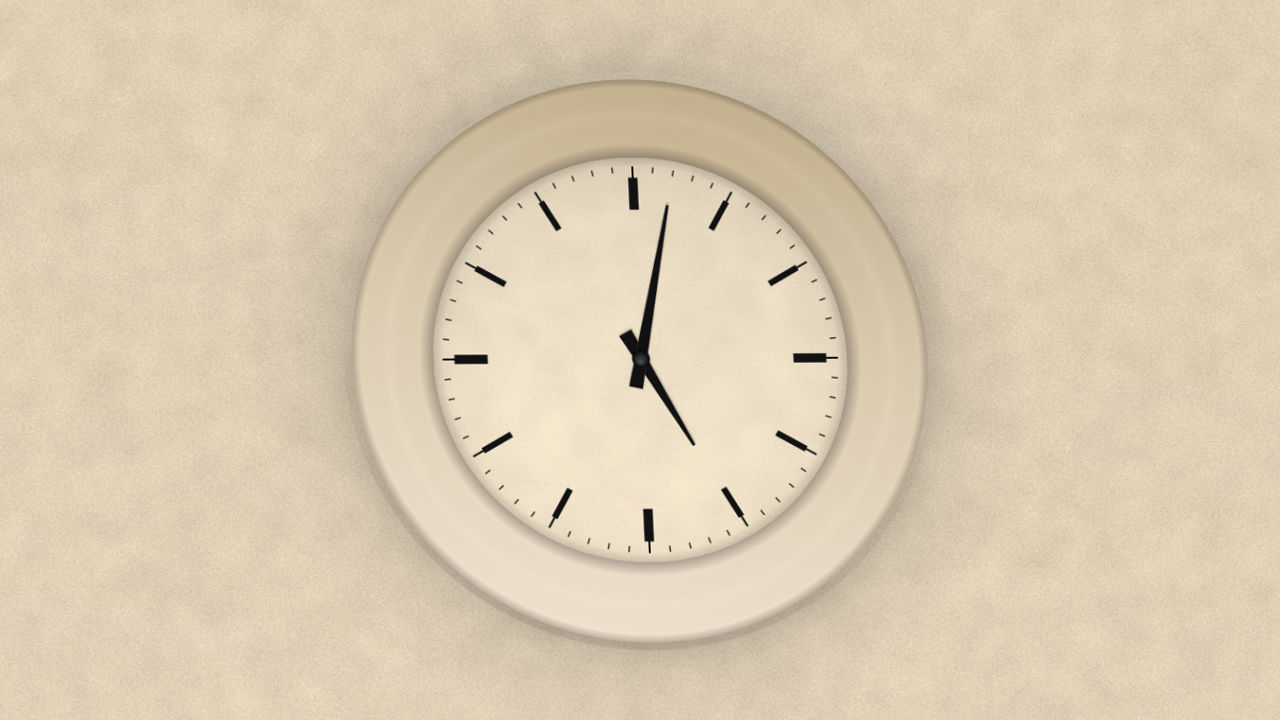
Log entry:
h=5 m=2
